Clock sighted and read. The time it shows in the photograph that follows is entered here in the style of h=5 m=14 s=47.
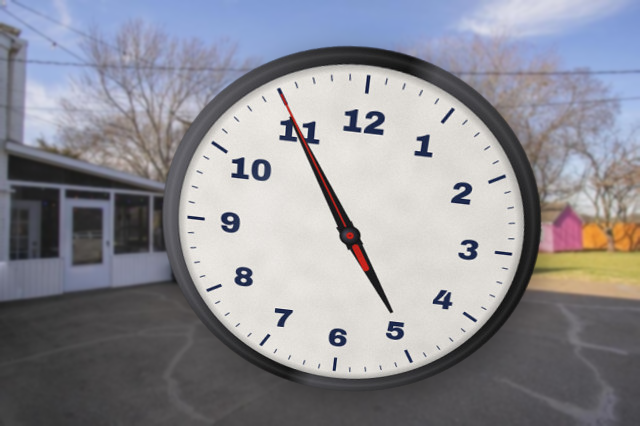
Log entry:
h=4 m=54 s=55
